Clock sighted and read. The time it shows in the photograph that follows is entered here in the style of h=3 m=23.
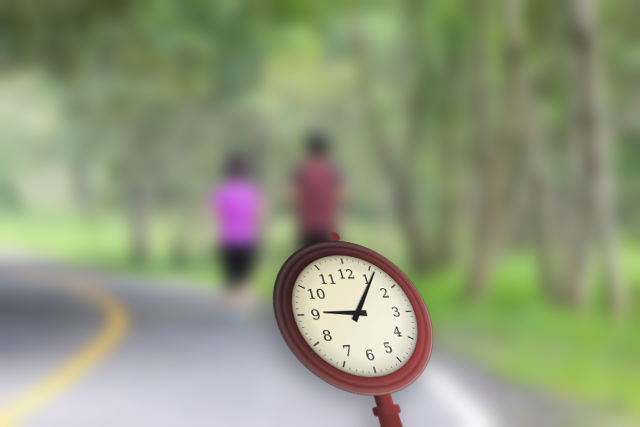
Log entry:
h=9 m=6
